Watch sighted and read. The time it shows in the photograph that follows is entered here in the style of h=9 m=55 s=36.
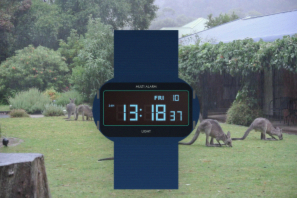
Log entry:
h=13 m=18 s=37
